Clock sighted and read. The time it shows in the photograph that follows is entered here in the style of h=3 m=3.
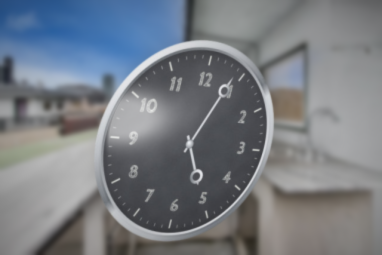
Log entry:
h=5 m=4
